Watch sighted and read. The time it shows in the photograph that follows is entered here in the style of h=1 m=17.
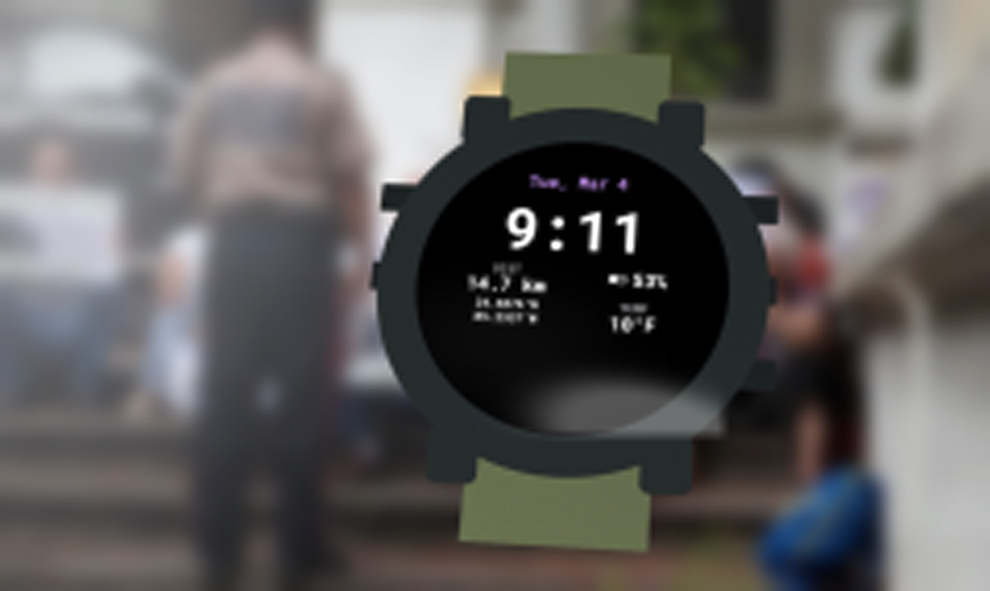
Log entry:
h=9 m=11
